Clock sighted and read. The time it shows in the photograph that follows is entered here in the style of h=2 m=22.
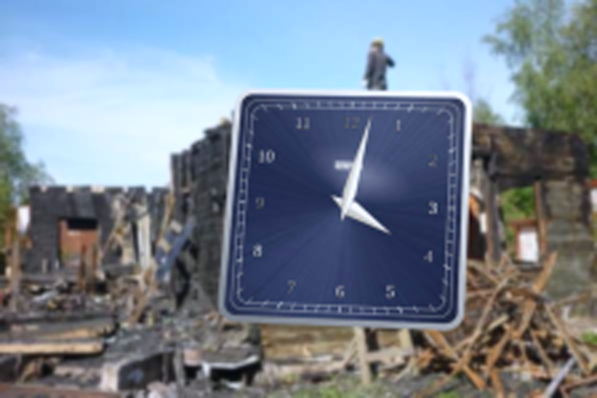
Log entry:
h=4 m=2
